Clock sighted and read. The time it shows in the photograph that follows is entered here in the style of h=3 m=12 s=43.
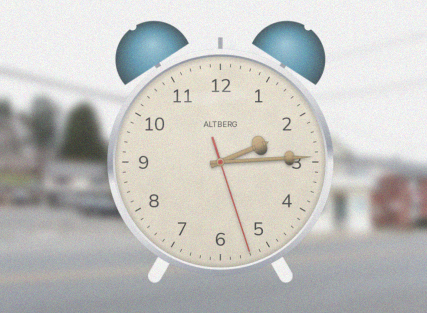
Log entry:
h=2 m=14 s=27
